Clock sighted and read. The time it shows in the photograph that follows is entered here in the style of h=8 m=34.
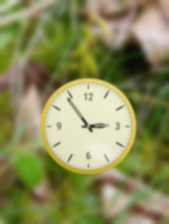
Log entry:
h=2 m=54
